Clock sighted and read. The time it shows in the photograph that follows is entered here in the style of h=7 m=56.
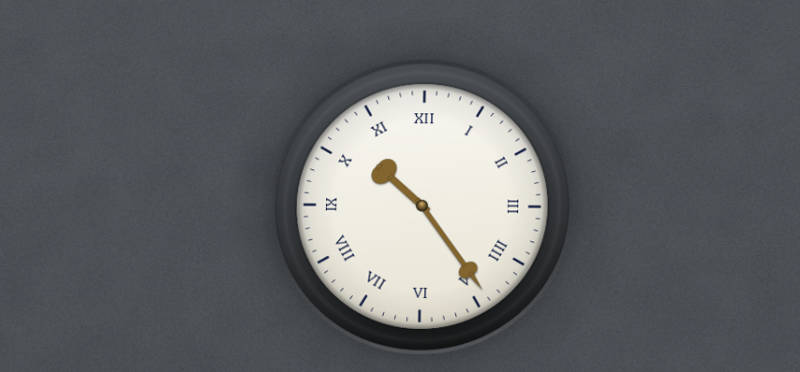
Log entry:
h=10 m=24
